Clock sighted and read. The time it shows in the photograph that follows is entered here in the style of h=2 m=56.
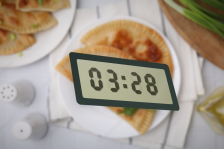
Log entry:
h=3 m=28
